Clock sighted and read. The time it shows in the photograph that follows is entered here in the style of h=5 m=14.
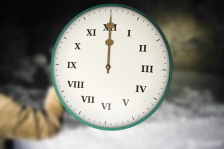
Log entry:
h=12 m=0
